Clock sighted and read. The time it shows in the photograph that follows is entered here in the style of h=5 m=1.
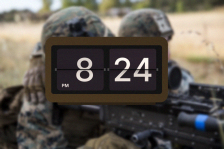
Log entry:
h=8 m=24
